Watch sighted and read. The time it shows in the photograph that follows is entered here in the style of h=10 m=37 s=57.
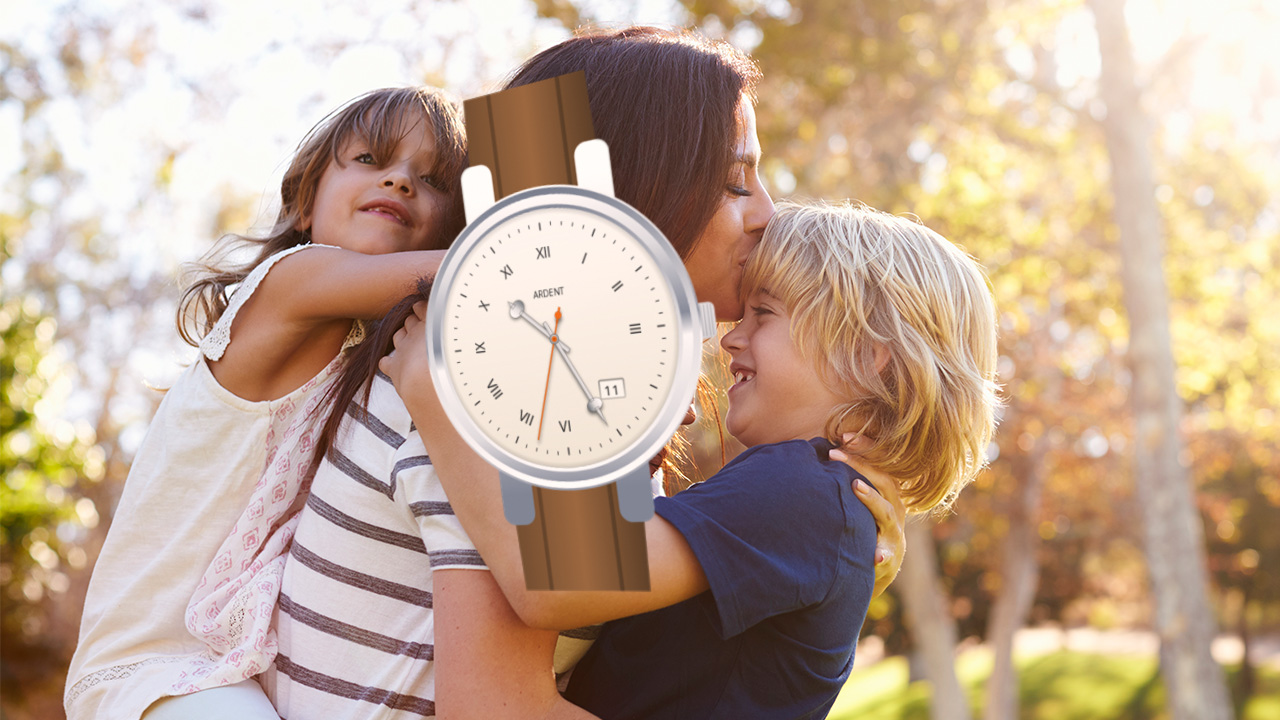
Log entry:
h=10 m=25 s=33
